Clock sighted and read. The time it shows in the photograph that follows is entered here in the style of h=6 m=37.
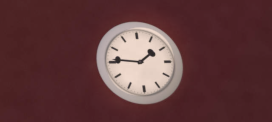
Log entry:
h=1 m=46
